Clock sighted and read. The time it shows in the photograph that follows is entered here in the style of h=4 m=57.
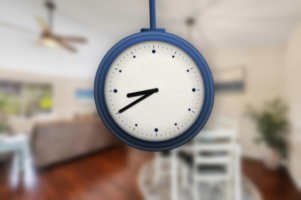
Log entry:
h=8 m=40
